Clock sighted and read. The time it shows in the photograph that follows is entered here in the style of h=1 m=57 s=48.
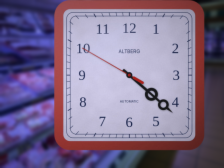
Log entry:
h=4 m=21 s=50
